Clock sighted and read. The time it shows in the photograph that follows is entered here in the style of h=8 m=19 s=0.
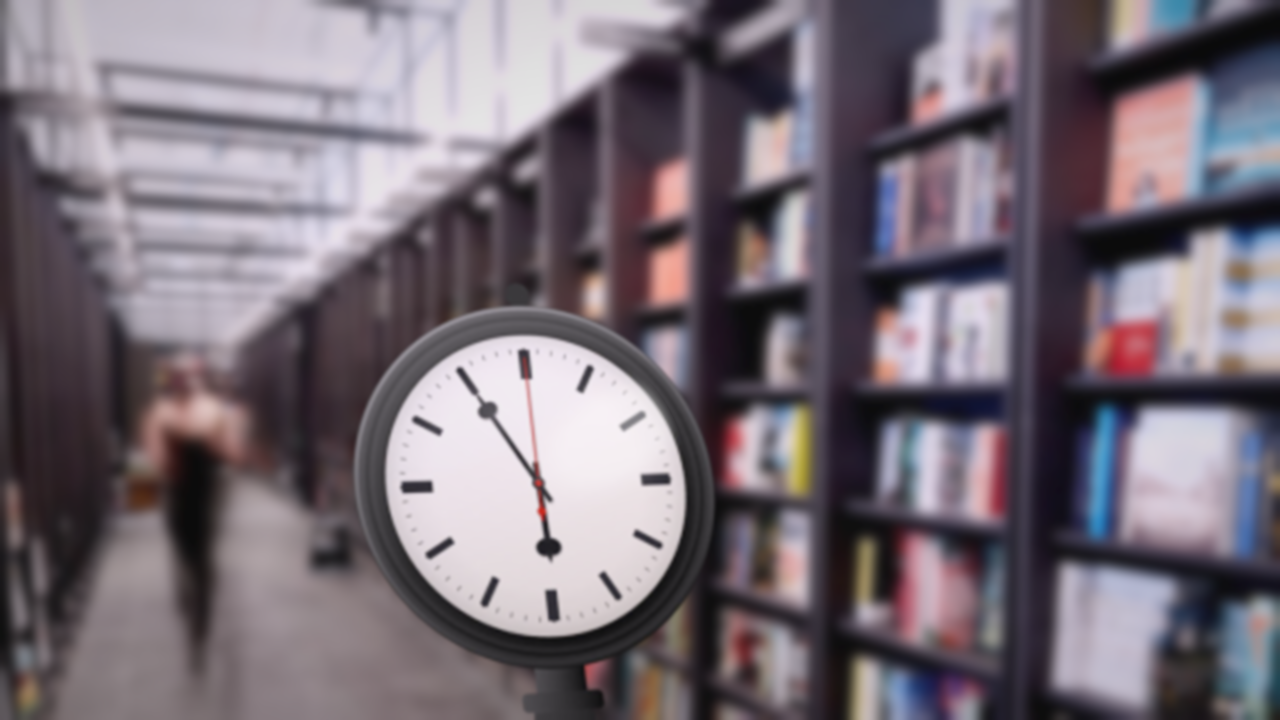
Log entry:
h=5 m=55 s=0
